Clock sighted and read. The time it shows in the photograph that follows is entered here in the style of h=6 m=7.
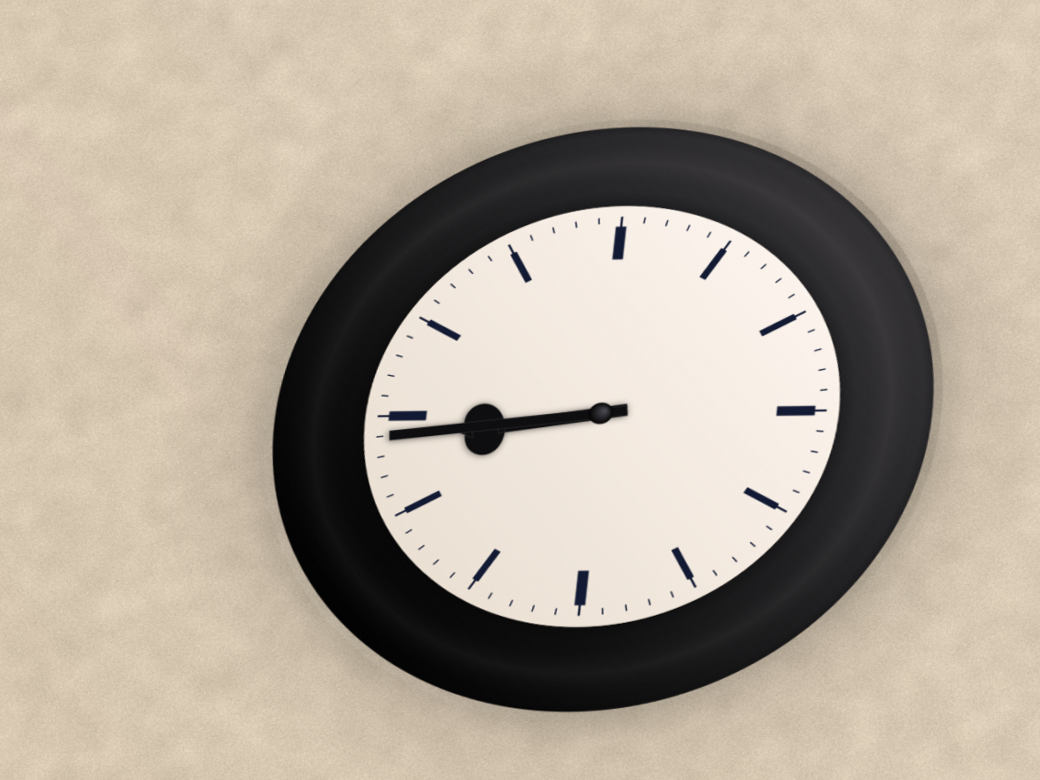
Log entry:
h=8 m=44
